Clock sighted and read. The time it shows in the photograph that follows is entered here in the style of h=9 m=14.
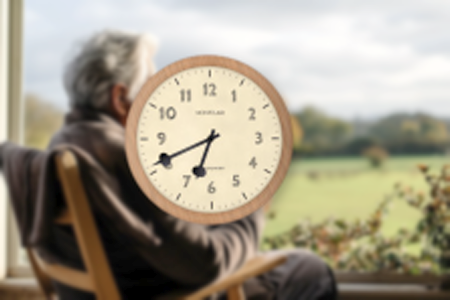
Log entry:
h=6 m=41
